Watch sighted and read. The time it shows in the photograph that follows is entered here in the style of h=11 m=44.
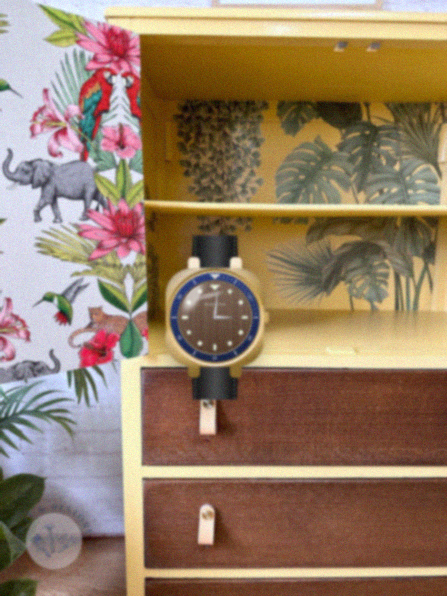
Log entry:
h=3 m=1
